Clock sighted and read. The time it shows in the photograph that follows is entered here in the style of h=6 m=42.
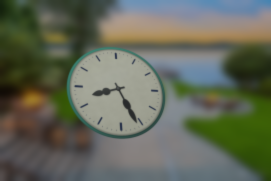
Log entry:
h=8 m=26
